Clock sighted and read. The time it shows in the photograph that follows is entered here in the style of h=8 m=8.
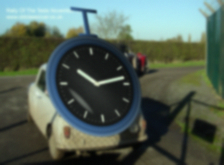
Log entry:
h=10 m=13
